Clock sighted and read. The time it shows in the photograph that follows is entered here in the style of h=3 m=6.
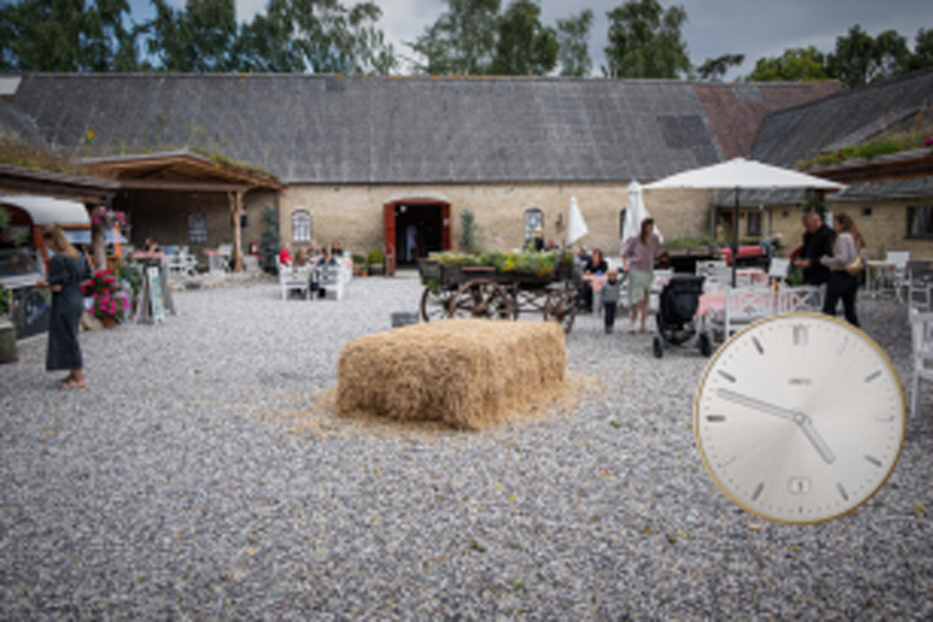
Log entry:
h=4 m=48
